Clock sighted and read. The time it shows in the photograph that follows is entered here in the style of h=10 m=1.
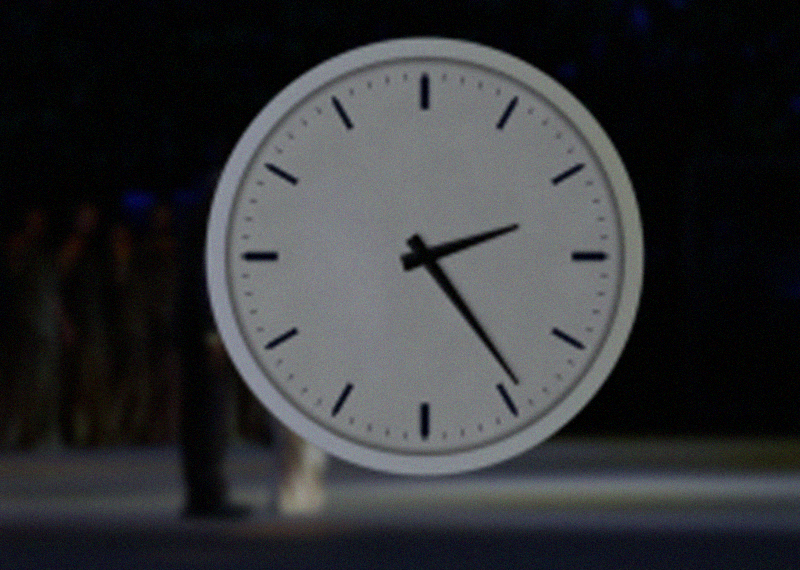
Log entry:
h=2 m=24
